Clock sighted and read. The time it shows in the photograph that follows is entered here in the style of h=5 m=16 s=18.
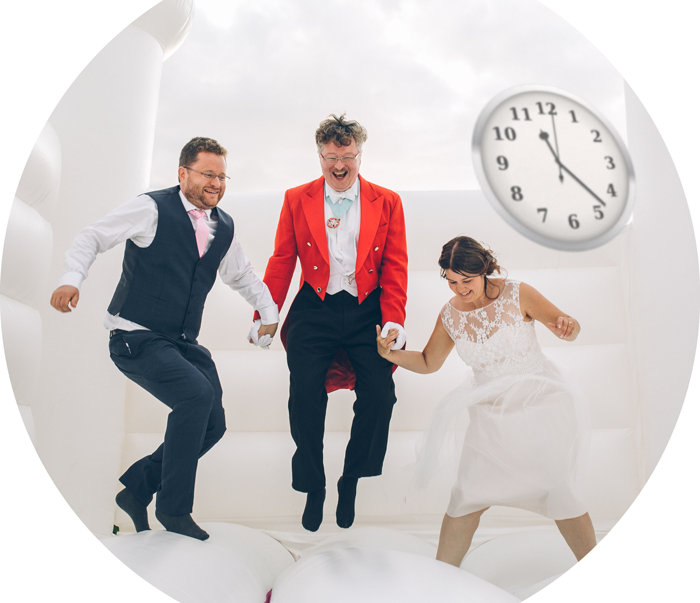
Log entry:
h=11 m=23 s=1
